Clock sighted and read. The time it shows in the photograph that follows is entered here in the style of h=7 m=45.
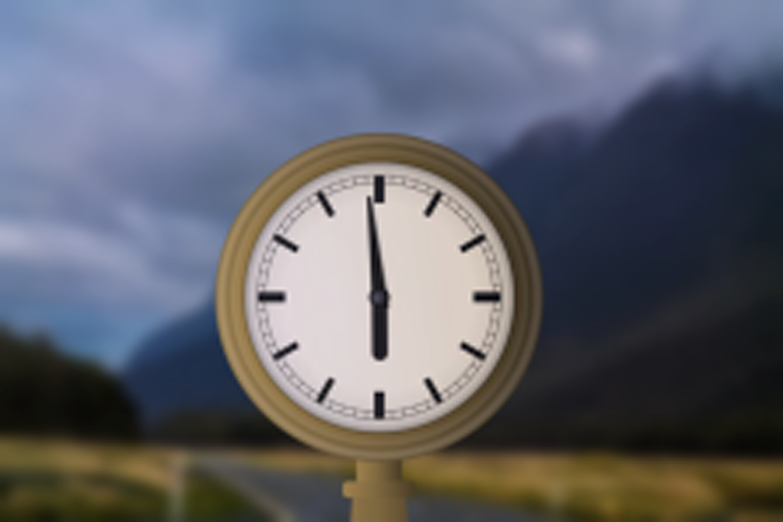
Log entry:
h=5 m=59
